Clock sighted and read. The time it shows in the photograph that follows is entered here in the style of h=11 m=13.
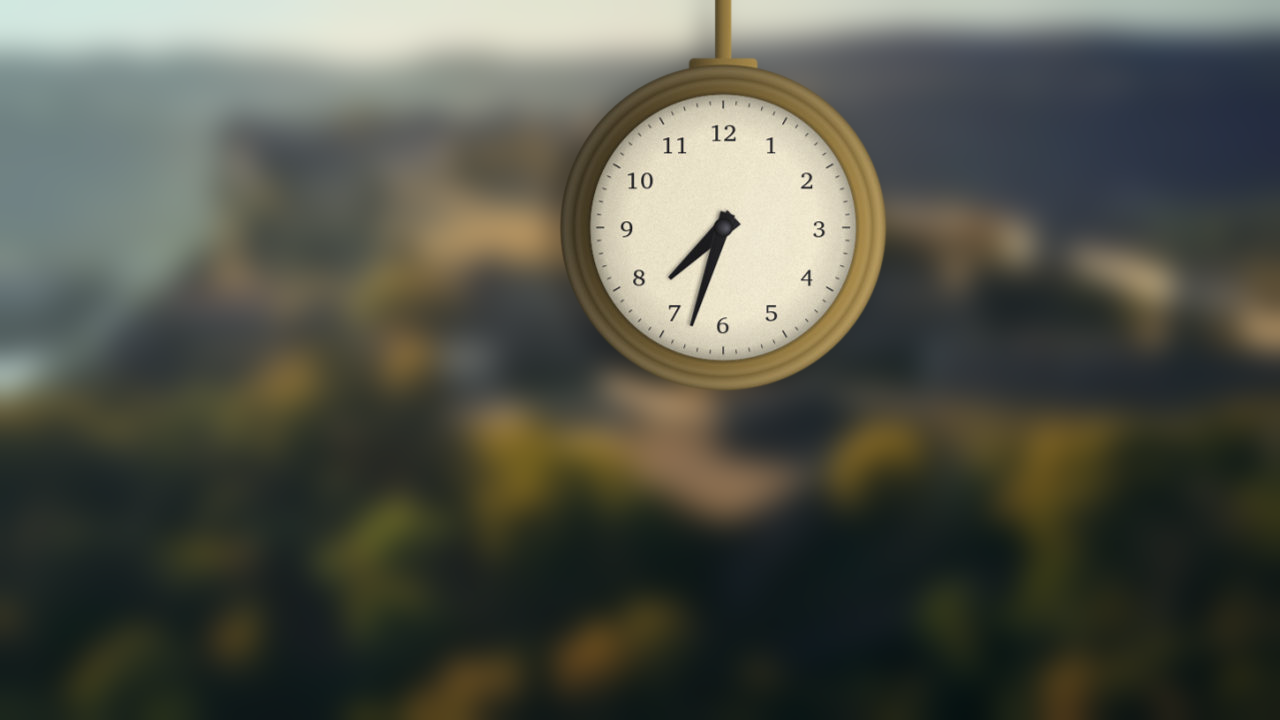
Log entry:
h=7 m=33
